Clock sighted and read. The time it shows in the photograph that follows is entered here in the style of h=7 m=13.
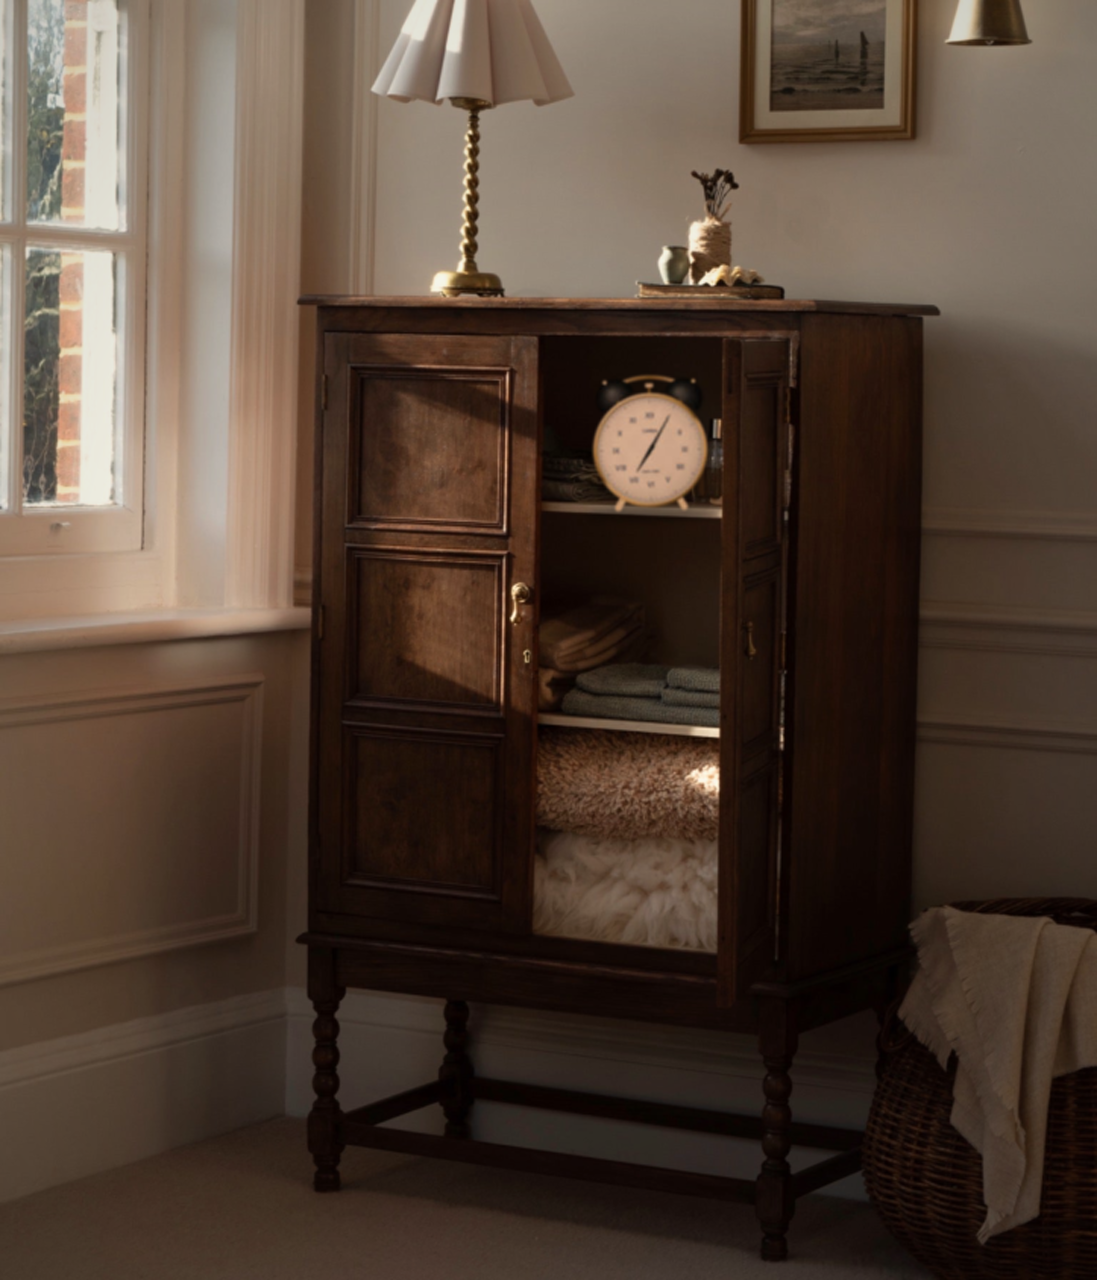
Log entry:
h=7 m=5
